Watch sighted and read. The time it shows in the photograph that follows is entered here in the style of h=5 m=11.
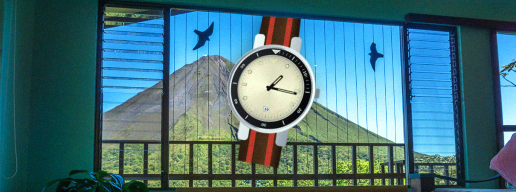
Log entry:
h=1 m=16
